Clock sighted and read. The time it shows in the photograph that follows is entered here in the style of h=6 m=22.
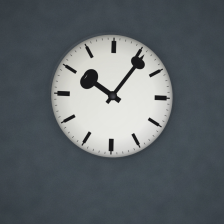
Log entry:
h=10 m=6
